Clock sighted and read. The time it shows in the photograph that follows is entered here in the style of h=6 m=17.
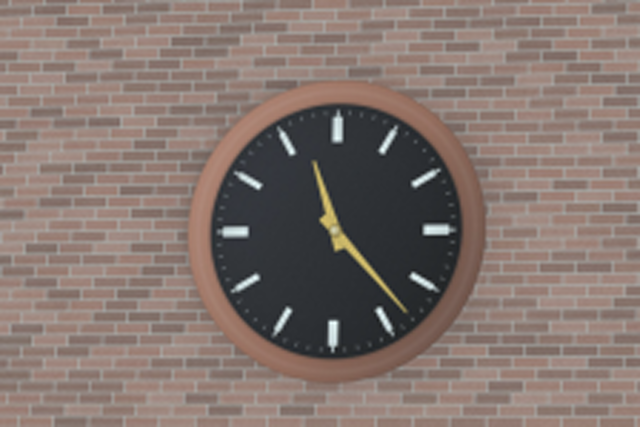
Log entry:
h=11 m=23
